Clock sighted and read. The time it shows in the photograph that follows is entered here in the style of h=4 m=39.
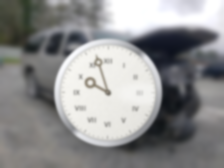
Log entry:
h=9 m=57
